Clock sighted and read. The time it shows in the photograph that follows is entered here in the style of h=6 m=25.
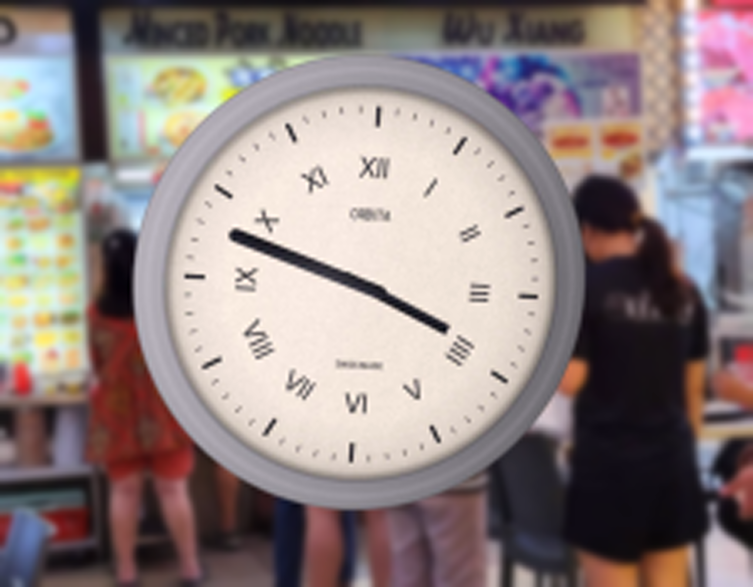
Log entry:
h=3 m=48
